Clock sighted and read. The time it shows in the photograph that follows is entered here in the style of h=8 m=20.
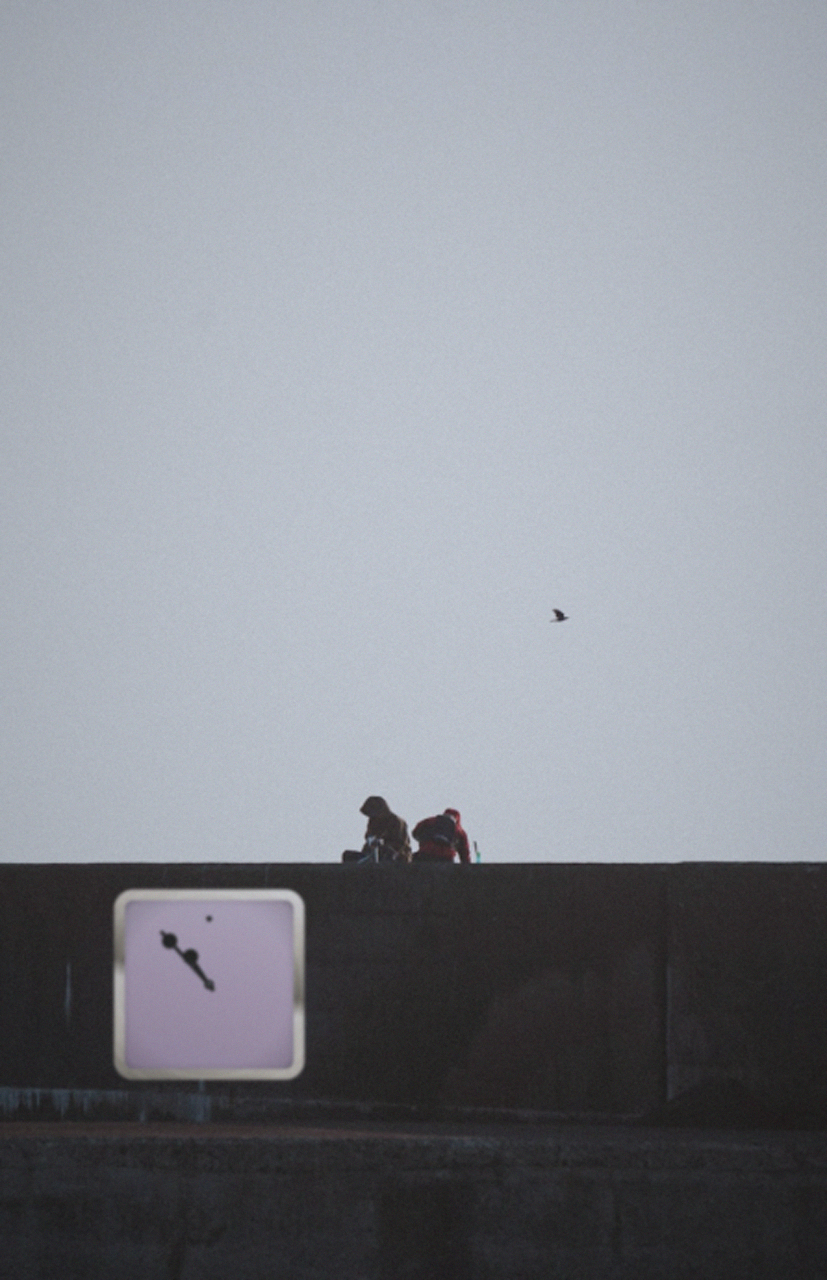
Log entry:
h=10 m=53
